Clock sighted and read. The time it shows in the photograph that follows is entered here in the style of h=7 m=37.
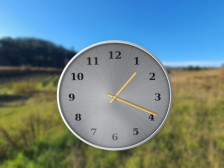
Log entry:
h=1 m=19
